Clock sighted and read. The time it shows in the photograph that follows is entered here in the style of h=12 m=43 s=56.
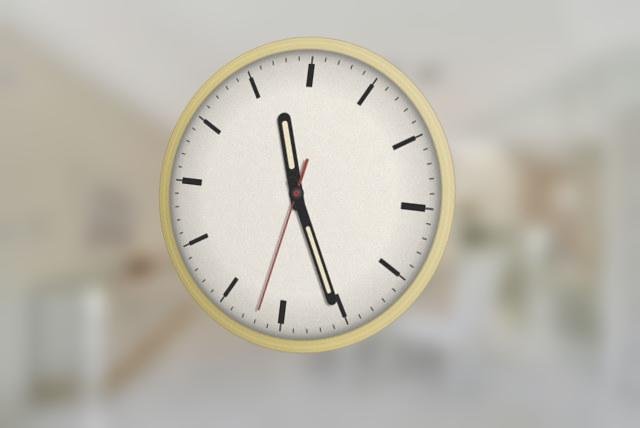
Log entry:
h=11 m=25 s=32
